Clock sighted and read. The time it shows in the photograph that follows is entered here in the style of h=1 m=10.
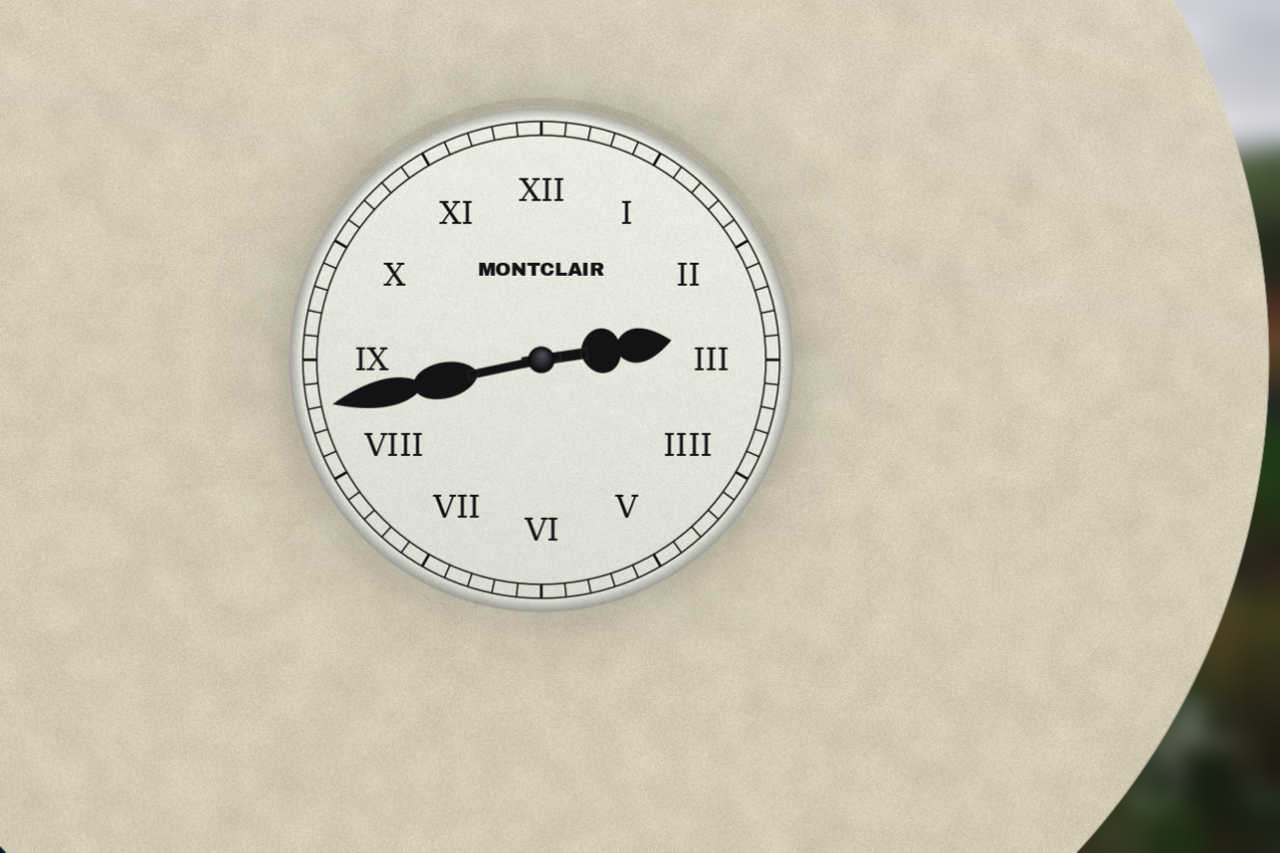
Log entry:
h=2 m=43
